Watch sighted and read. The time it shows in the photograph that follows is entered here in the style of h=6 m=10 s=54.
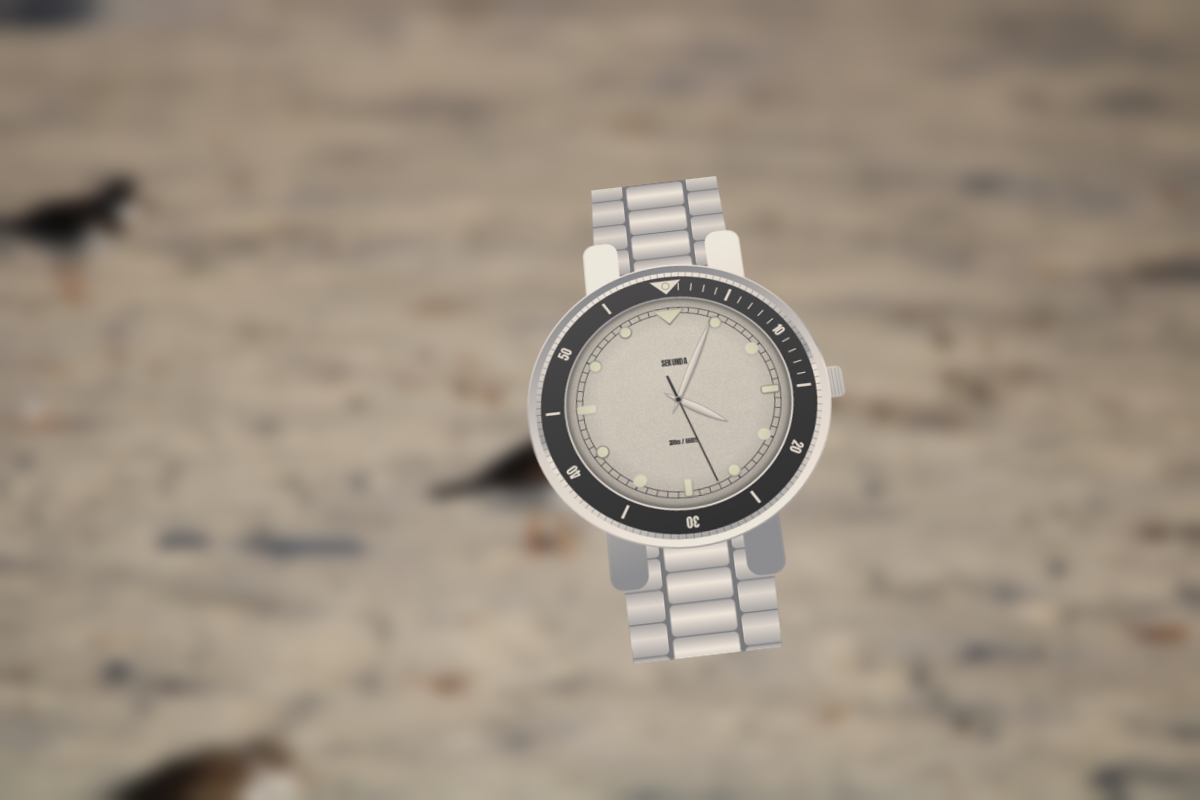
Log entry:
h=4 m=4 s=27
